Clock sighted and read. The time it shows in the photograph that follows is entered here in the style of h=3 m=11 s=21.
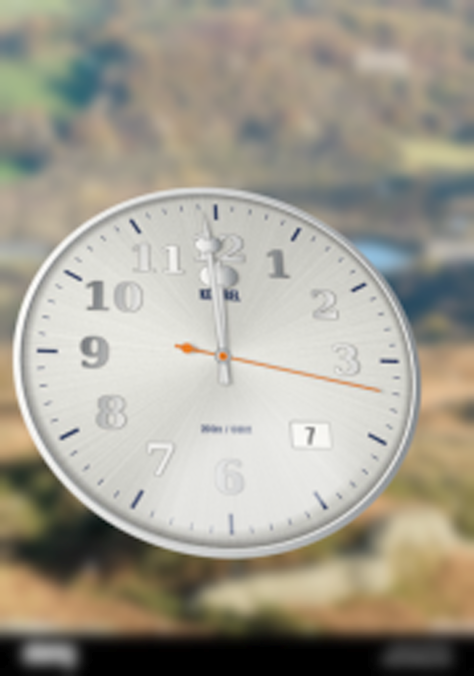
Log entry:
h=11 m=59 s=17
